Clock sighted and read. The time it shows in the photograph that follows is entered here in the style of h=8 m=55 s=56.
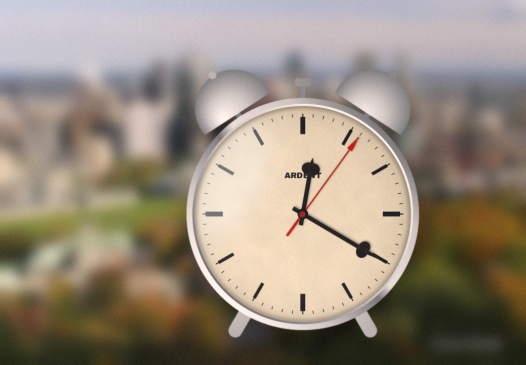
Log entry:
h=12 m=20 s=6
